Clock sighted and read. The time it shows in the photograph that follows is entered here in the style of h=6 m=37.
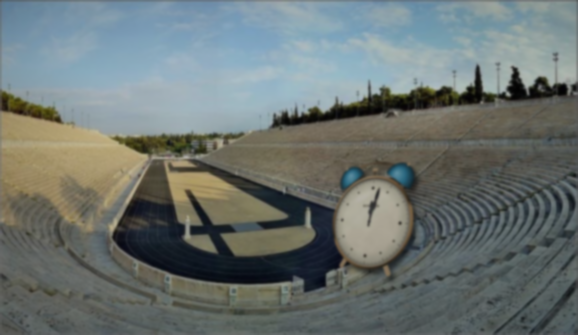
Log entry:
h=12 m=2
